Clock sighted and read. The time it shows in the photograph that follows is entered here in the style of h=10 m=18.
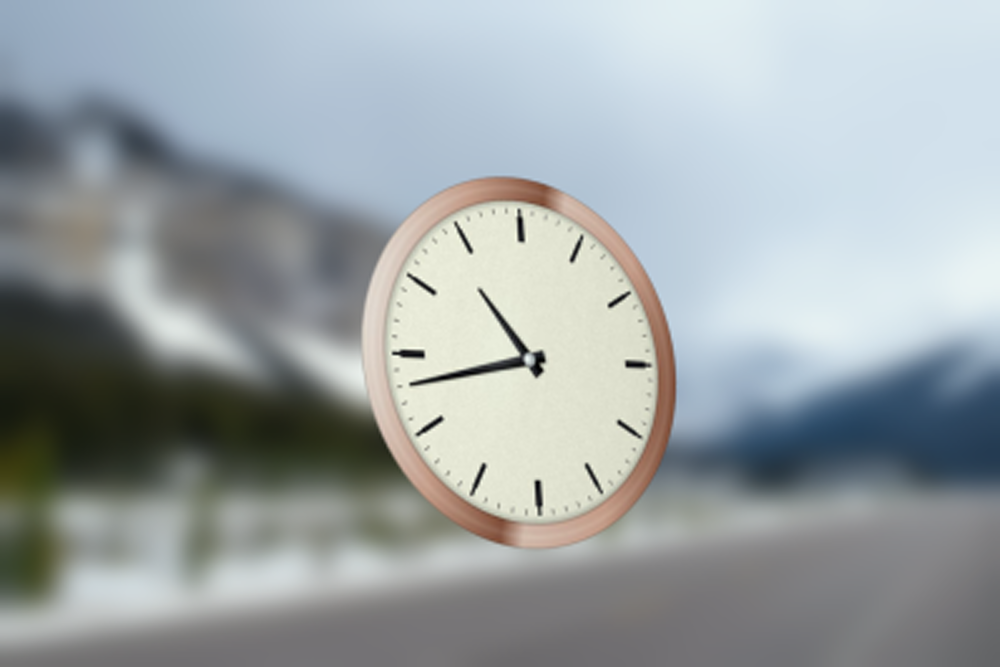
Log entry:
h=10 m=43
